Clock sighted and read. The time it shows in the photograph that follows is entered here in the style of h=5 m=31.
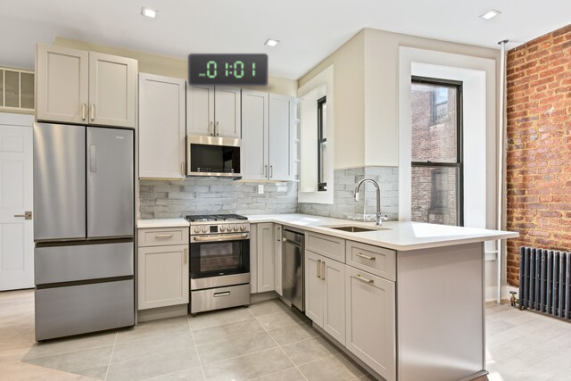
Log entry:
h=1 m=1
